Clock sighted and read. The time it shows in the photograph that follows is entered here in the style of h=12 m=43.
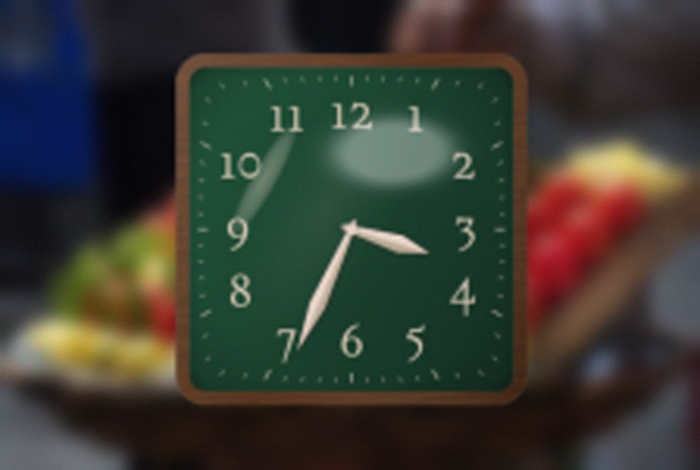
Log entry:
h=3 m=34
